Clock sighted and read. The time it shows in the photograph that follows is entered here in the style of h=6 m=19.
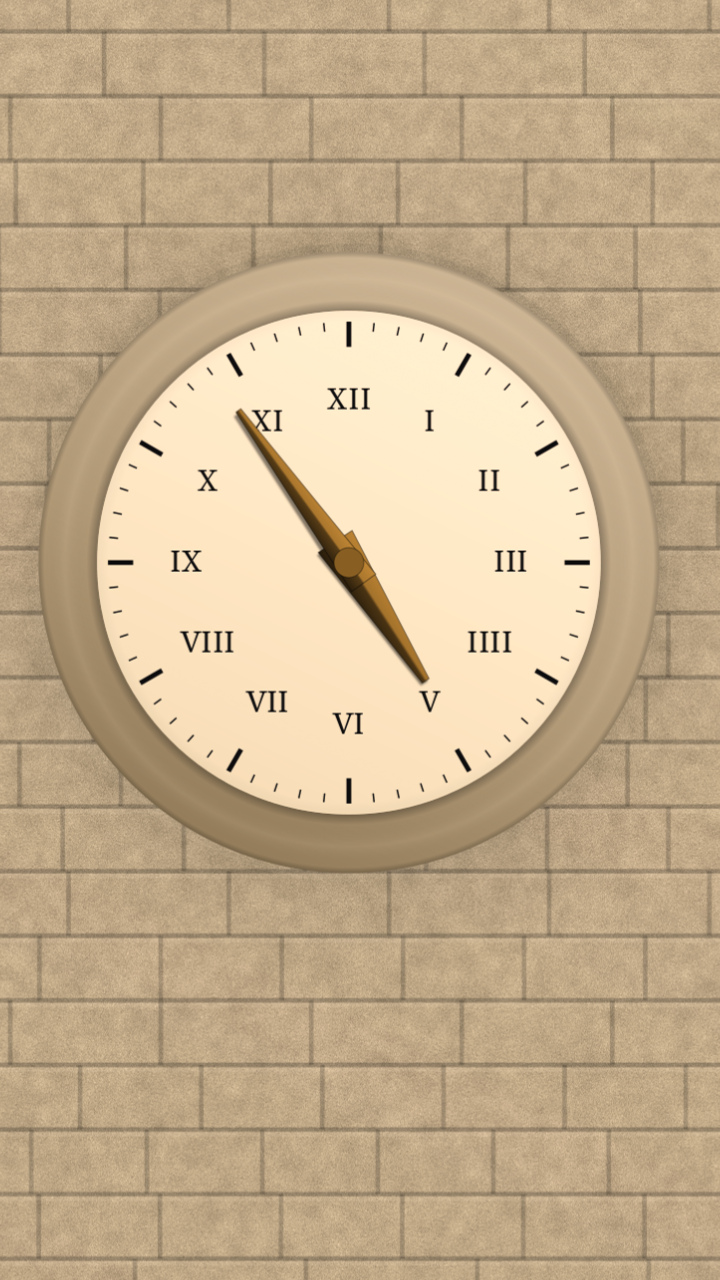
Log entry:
h=4 m=54
